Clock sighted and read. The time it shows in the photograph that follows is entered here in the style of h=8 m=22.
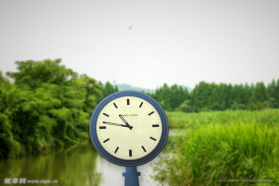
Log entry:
h=10 m=47
